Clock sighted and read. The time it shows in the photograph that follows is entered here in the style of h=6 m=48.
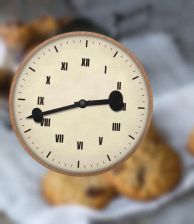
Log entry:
h=2 m=42
